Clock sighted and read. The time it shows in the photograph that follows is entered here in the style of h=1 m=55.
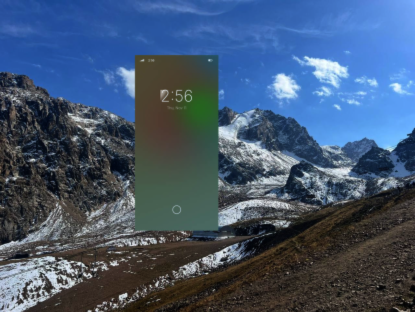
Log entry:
h=2 m=56
